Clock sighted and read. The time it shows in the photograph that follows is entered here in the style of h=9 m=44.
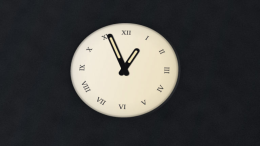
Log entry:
h=12 m=56
